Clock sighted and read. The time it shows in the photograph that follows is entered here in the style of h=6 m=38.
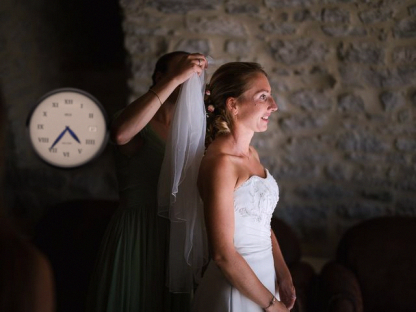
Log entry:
h=4 m=36
